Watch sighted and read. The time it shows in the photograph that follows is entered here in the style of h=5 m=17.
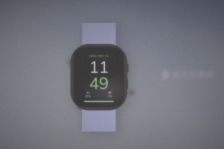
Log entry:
h=11 m=49
